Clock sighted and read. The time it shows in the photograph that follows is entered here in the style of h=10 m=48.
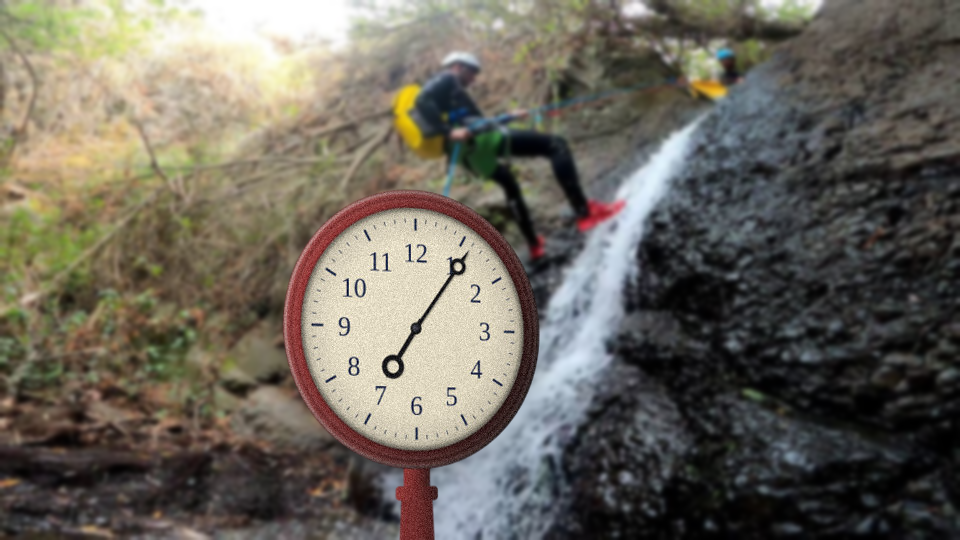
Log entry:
h=7 m=6
